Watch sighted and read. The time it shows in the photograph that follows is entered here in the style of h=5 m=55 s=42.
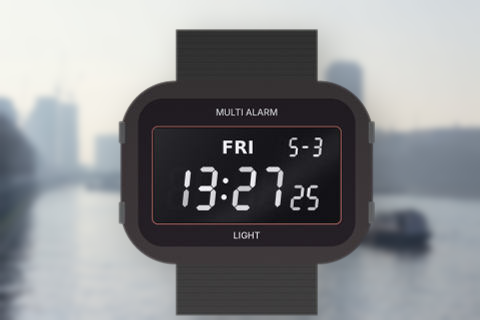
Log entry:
h=13 m=27 s=25
